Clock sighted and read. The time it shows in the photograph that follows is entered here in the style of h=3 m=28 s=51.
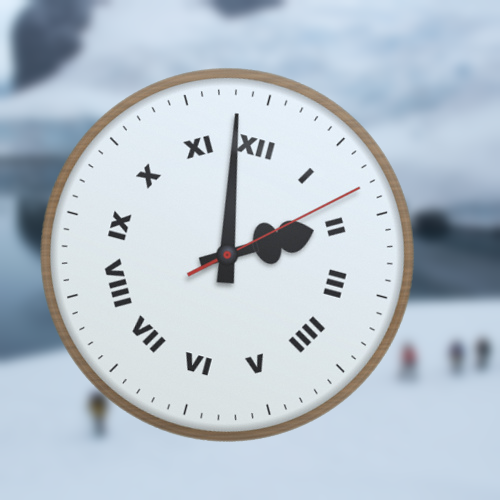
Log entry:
h=1 m=58 s=8
